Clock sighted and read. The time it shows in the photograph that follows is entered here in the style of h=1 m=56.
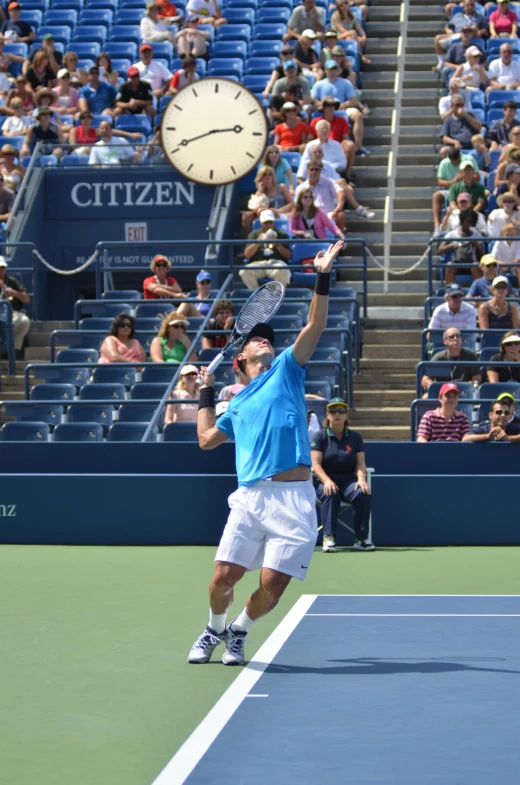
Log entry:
h=2 m=41
